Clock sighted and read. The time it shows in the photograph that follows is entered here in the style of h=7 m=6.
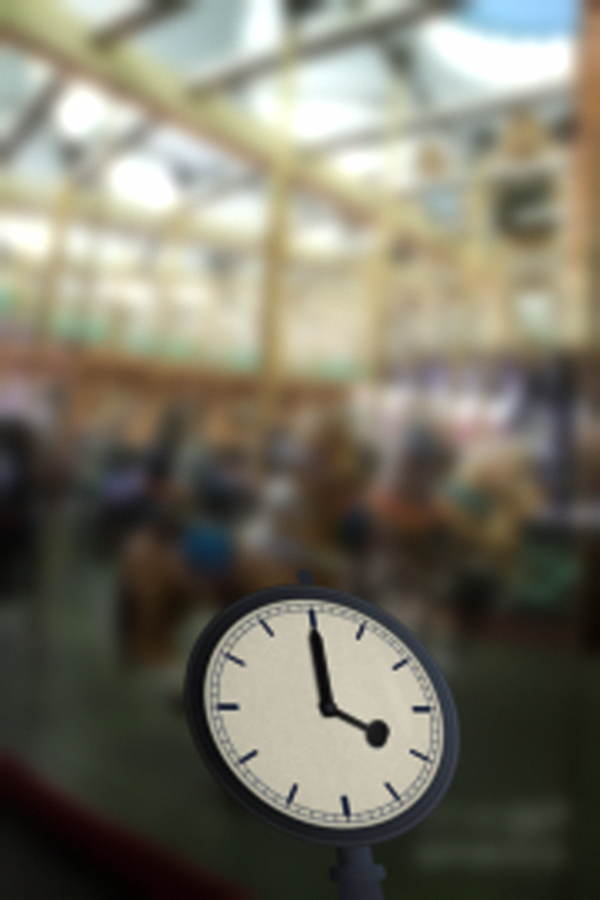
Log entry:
h=4 m=0
